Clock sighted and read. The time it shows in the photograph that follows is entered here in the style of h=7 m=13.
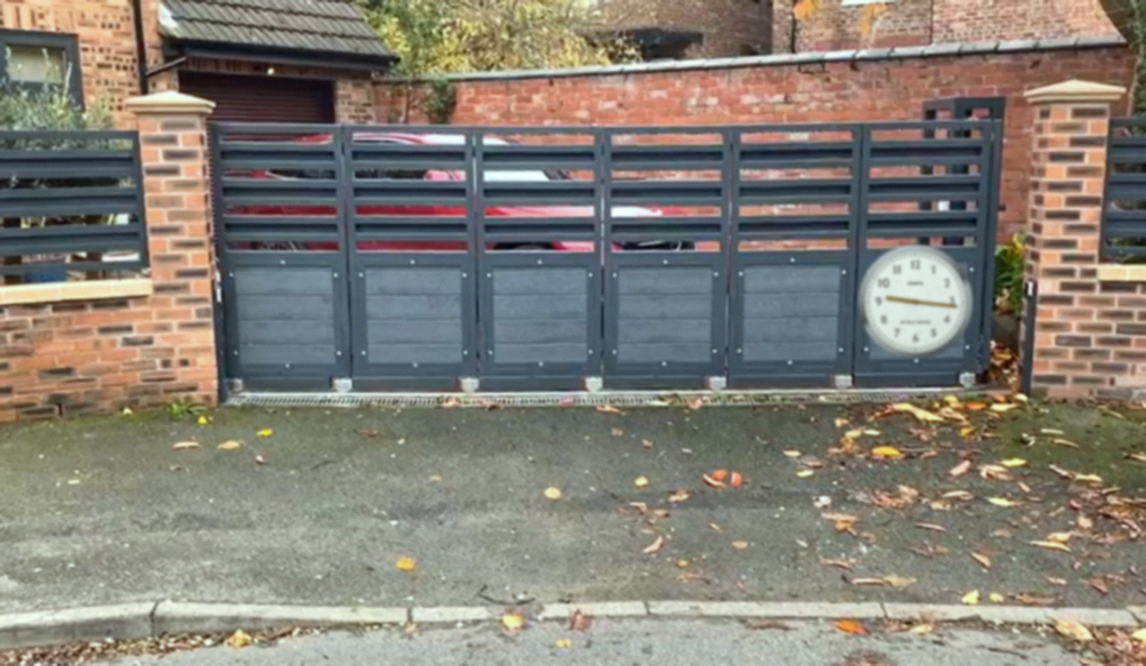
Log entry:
h=9 m=16
